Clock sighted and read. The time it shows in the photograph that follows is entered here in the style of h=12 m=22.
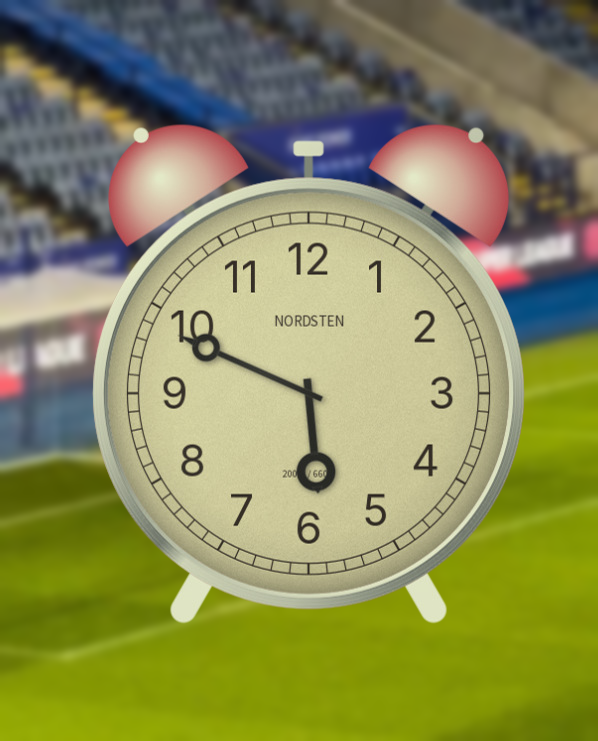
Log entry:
h=5 m=49
